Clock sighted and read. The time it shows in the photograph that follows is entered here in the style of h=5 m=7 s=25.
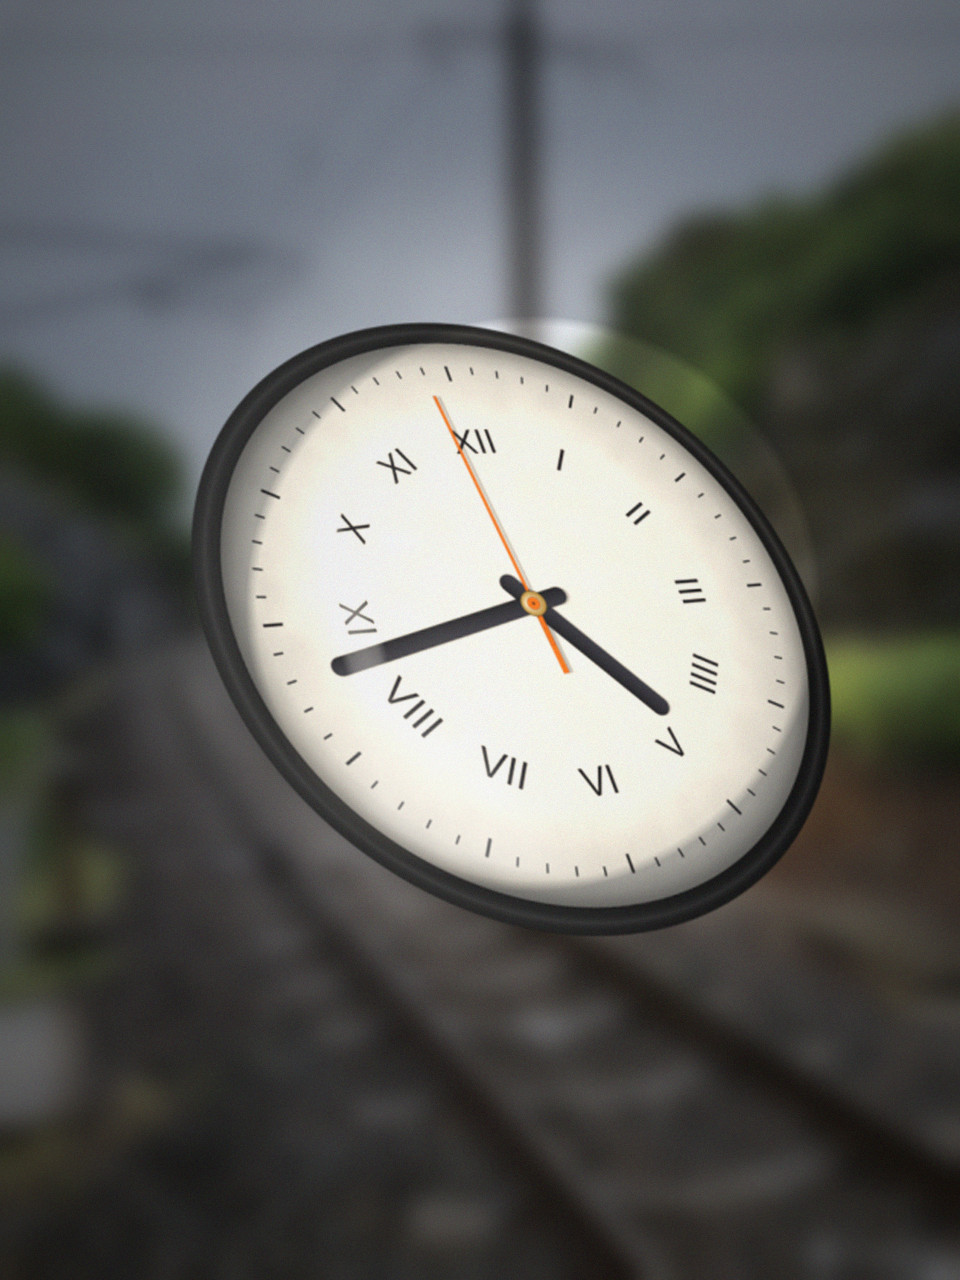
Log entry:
h=4 m=42 s=59
